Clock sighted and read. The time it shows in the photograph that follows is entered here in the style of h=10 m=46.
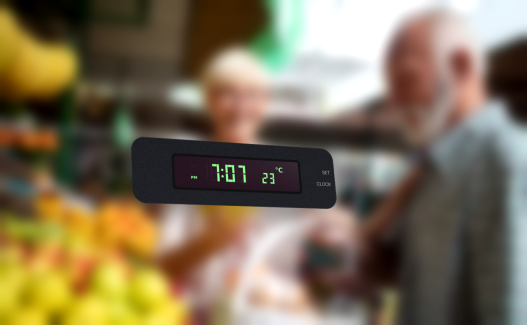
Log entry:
h=7 m=7
